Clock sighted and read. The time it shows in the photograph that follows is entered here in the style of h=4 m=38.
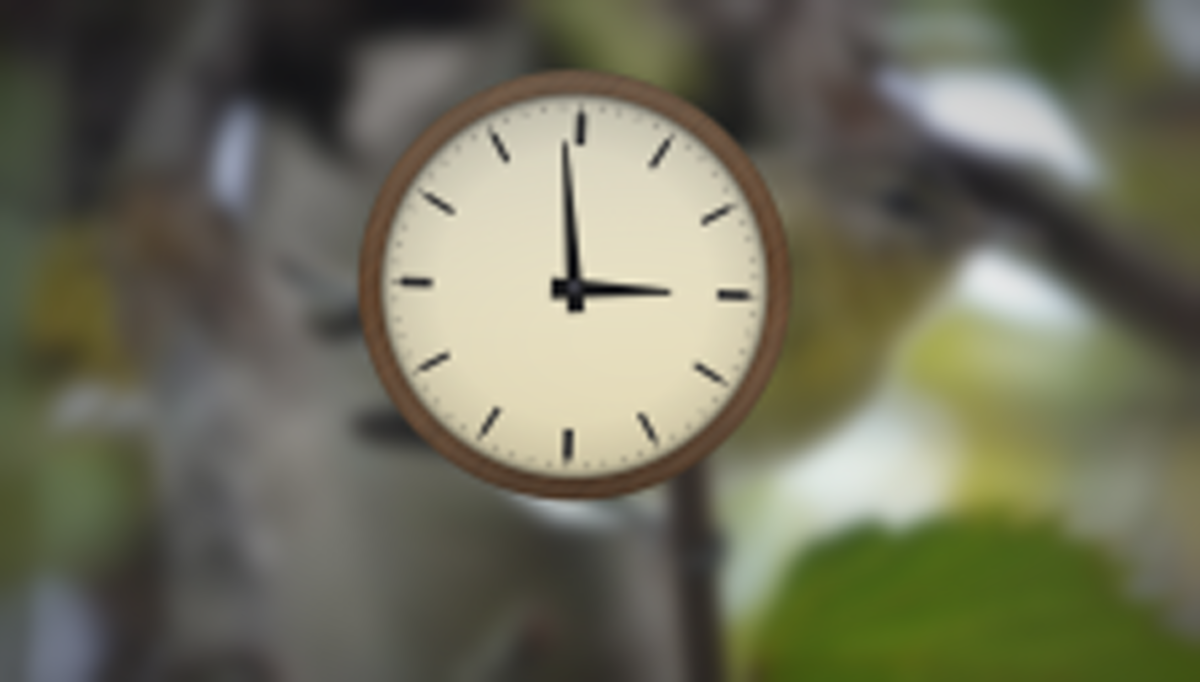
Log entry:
h=2 m=59
